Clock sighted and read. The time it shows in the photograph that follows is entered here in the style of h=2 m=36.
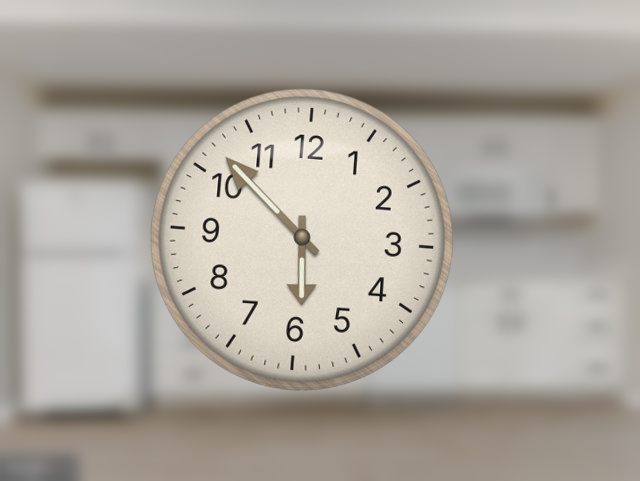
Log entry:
h=5 m=52
